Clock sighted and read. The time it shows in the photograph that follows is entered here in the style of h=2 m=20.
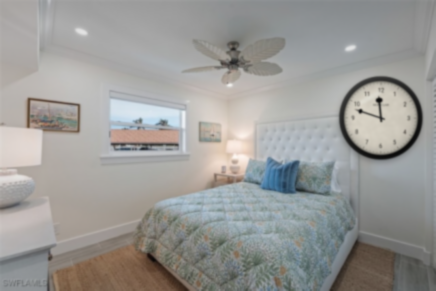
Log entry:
h=11 m=48
